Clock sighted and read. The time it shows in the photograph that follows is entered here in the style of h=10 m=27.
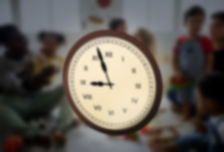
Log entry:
h=8 m=57
